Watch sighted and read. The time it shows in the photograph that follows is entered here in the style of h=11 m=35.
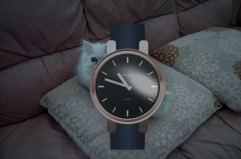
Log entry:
h=10 m=48
